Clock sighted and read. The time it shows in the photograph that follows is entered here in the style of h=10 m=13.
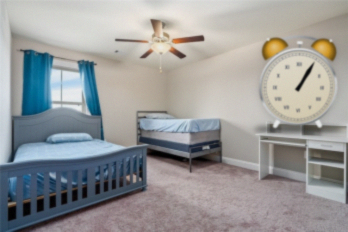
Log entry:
h=1 m=5
